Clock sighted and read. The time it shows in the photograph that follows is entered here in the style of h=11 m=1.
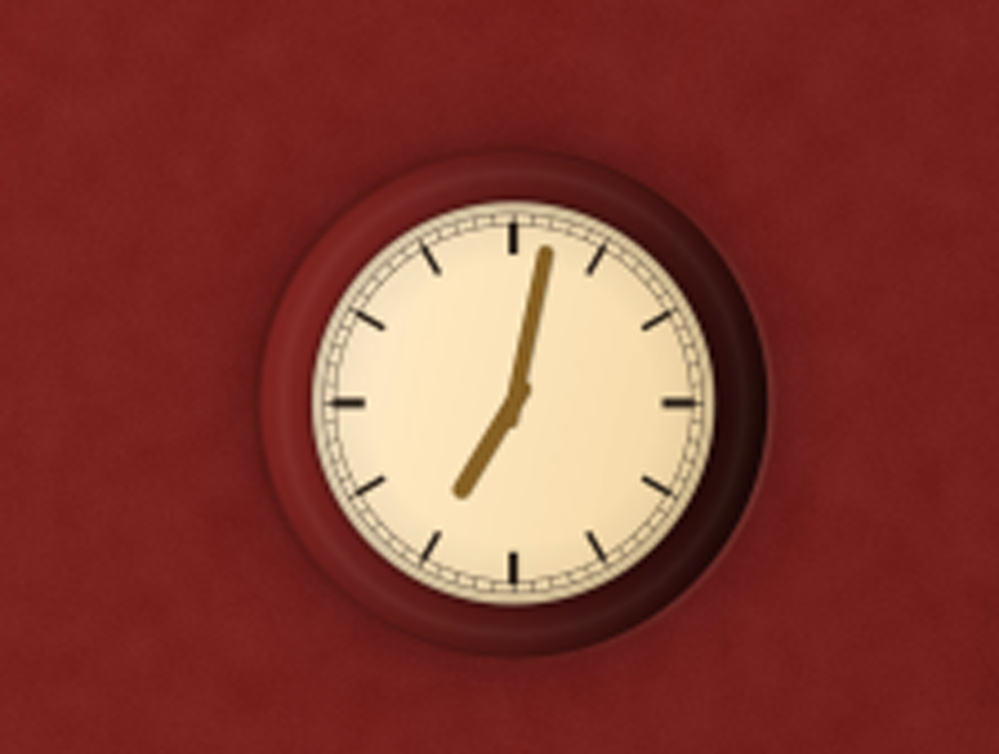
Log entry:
h=7 m=2
